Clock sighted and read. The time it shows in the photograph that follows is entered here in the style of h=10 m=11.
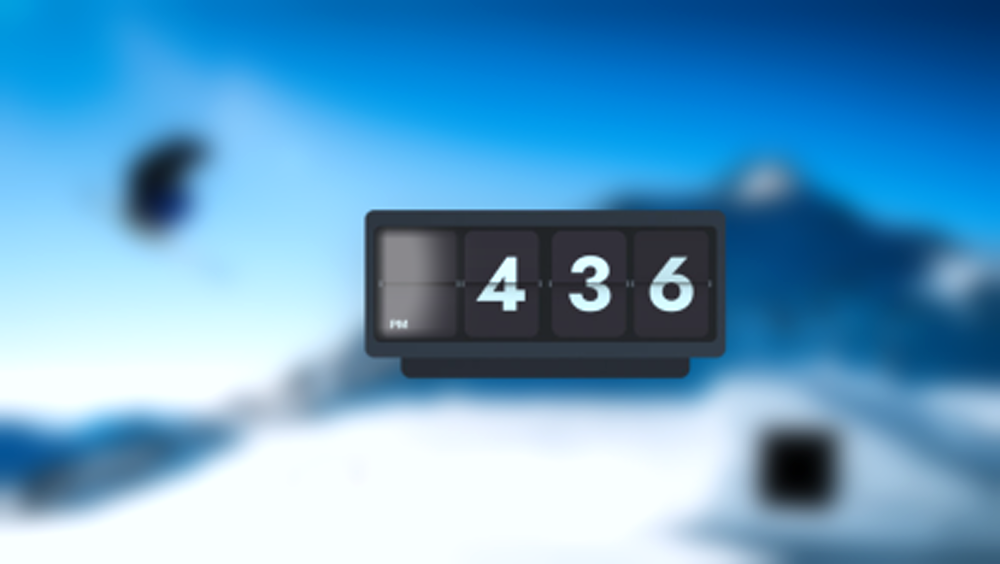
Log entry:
h=4 m=36
